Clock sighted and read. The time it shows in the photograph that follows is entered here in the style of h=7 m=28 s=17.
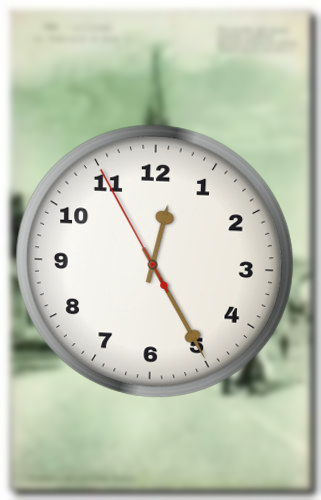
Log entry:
h=12 m=24 s=55
